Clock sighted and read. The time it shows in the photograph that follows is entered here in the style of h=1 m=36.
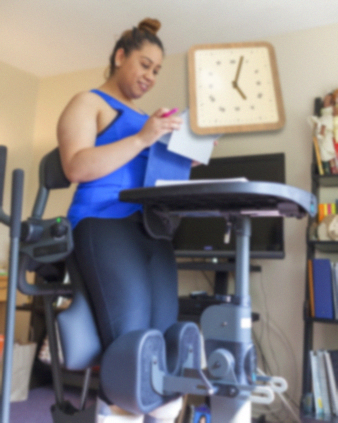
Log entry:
h=5 m=3
